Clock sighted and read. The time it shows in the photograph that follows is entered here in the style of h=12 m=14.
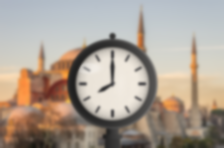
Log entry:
h=8 m=0
